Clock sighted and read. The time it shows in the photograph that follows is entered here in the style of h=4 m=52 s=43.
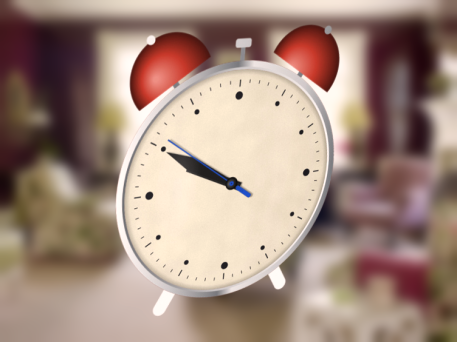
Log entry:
h=9 m=49 s=51
